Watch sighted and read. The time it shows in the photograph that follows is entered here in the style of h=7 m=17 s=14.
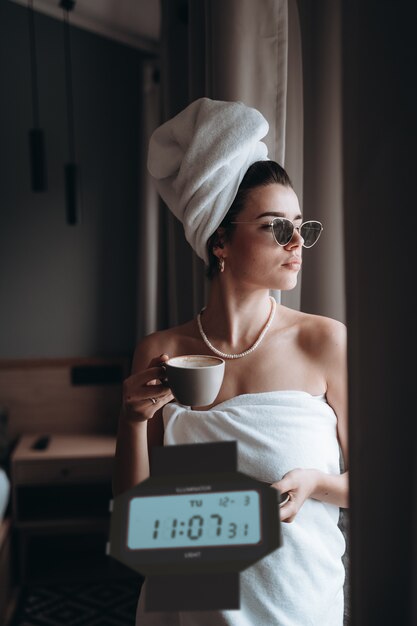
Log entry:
h=11 m=7 s=31
